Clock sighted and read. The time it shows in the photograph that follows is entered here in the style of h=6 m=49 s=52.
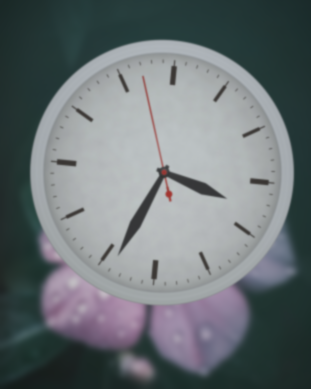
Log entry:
h=3 m=33 s=57
